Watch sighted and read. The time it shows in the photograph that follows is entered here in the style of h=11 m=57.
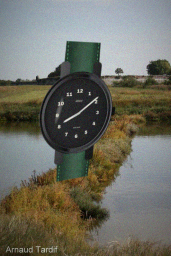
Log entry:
h=8 m=9
